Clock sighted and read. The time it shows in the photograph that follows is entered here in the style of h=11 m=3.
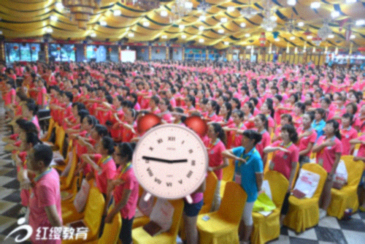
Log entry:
h=2 m=46
